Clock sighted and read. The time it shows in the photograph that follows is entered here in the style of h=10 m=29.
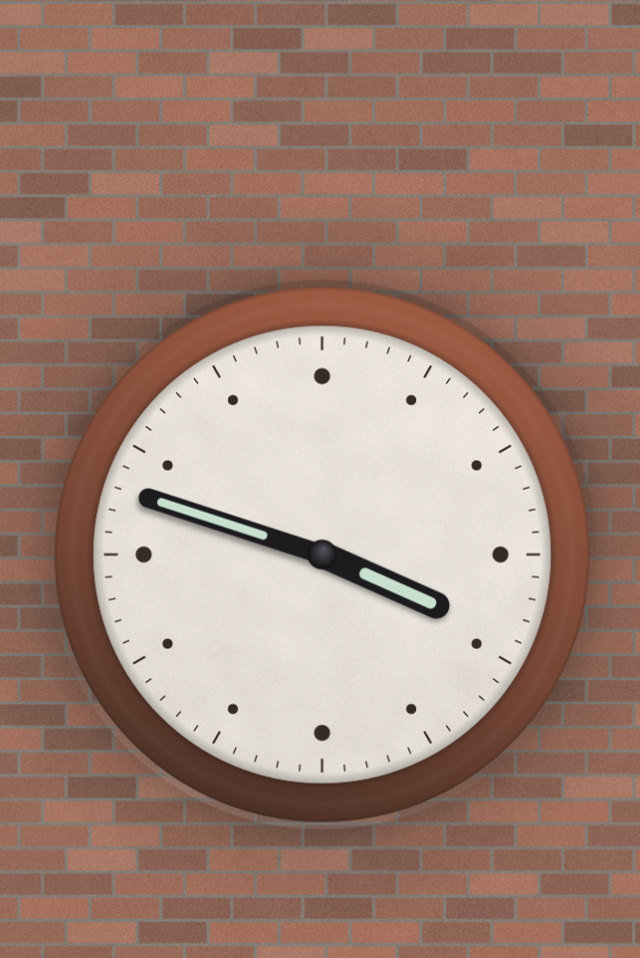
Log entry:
h=3 m=48
